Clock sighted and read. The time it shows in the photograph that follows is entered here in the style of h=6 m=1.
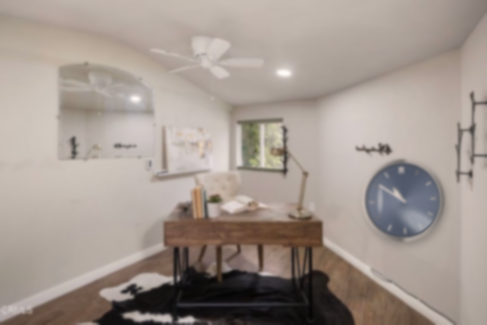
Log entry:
h=10 m=51
